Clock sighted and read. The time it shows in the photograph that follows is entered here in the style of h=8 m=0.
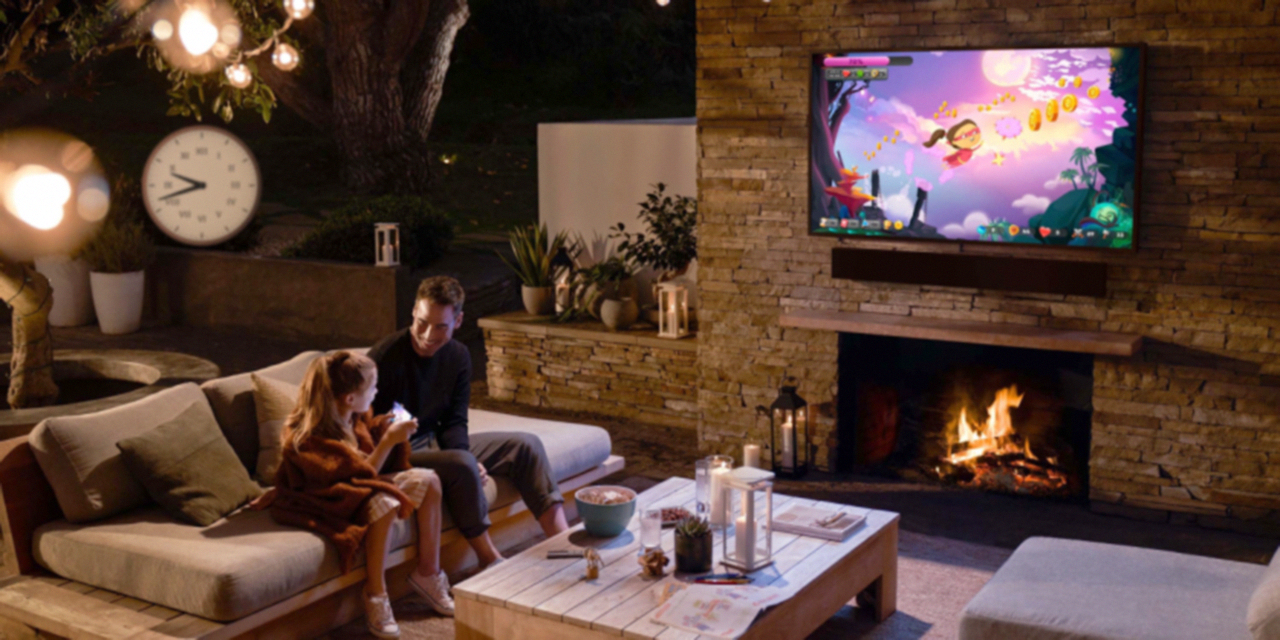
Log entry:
h=9 m=42
